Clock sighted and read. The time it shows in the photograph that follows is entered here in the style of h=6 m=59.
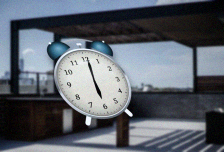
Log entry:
h=6 m=1
